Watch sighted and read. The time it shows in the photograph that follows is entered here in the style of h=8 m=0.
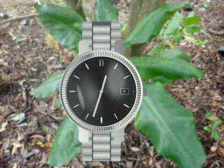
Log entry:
h=12 m=33
